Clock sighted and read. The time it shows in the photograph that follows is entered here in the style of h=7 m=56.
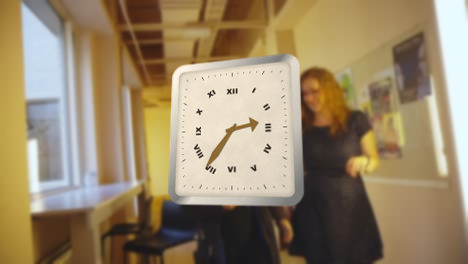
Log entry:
h=2 m=36
